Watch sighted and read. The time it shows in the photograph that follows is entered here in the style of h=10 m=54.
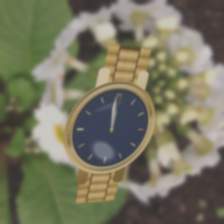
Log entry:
h=11 m=59
